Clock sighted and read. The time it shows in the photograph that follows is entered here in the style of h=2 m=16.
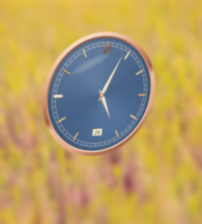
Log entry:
h=5 m=4
